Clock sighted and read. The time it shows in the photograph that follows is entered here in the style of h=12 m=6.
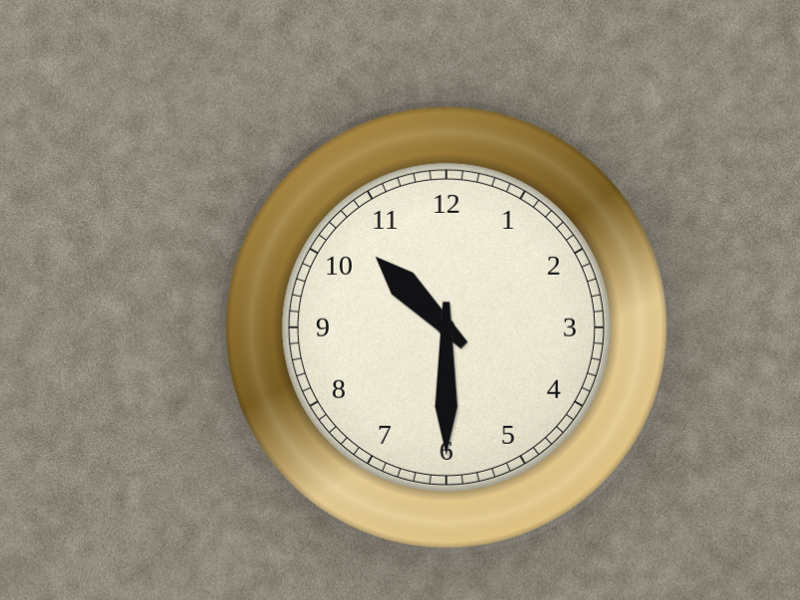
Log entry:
h=10 m=30
